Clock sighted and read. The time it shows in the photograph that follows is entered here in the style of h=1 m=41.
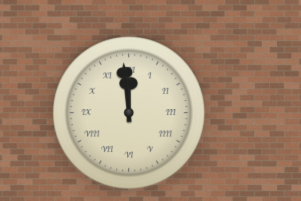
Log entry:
h=11 m=59
